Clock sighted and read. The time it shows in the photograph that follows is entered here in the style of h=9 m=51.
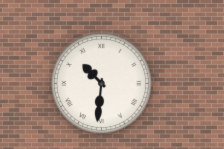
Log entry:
h=10 m=31
